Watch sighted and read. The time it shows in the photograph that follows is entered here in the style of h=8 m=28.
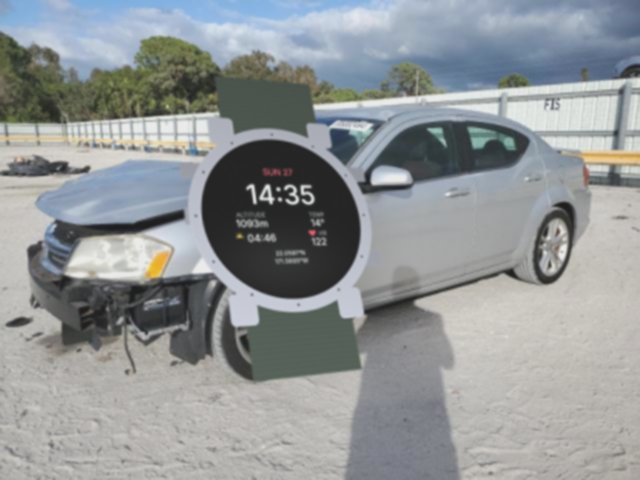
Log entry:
h=14 m=35
